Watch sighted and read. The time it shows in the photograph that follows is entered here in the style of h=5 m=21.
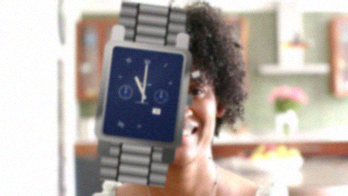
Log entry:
h=11 m=0
